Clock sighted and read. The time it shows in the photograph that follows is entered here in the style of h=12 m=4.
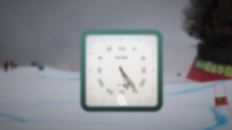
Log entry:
h=5 m=24
